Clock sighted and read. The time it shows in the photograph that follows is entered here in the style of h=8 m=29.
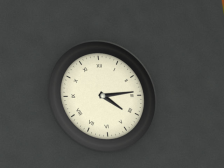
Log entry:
h=4 m=14
